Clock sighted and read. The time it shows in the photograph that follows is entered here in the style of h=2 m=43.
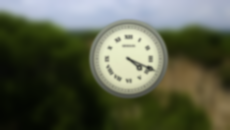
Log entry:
h=4 m=19
